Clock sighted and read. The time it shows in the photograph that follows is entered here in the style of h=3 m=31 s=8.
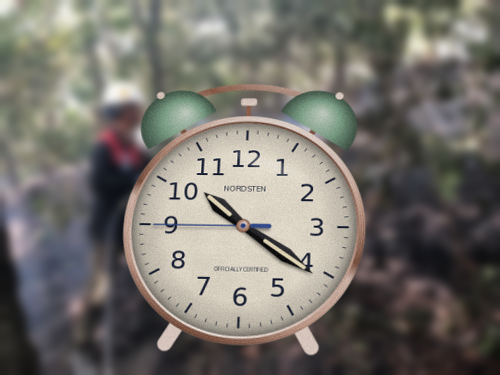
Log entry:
h=10 m=20 s=45
